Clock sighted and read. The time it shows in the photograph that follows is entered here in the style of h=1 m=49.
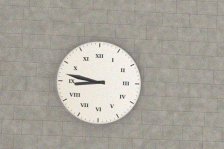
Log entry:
h=8 m=47
